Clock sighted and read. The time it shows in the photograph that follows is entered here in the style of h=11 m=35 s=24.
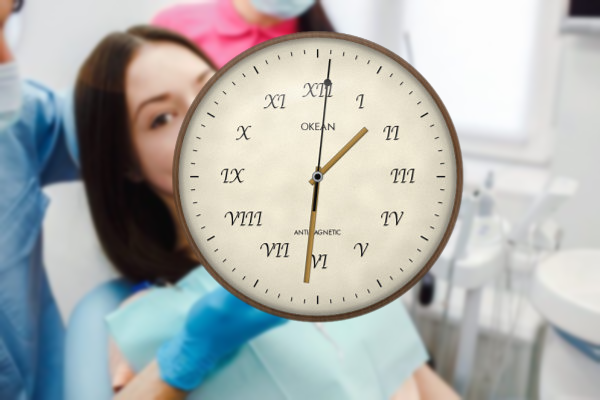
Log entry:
h=1 m=31 s=1
